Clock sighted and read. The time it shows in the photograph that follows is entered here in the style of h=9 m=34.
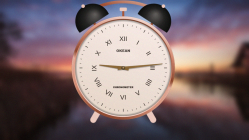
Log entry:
h=9 m=14
